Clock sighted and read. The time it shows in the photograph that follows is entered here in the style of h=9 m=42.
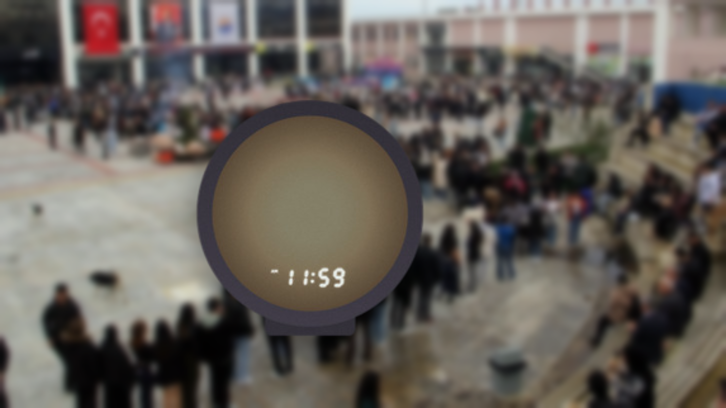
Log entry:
h=11 m=59
